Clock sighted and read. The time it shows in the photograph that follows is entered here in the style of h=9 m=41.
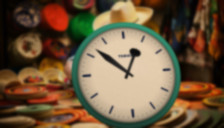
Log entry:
h=12 m=52
